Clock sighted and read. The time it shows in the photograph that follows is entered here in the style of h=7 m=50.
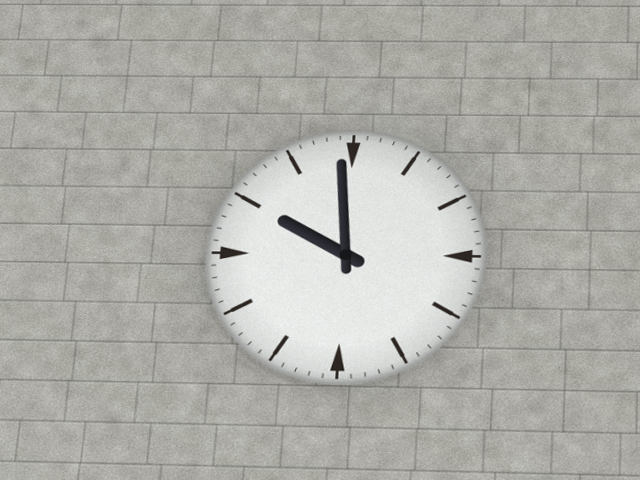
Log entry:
h=9 m=59
